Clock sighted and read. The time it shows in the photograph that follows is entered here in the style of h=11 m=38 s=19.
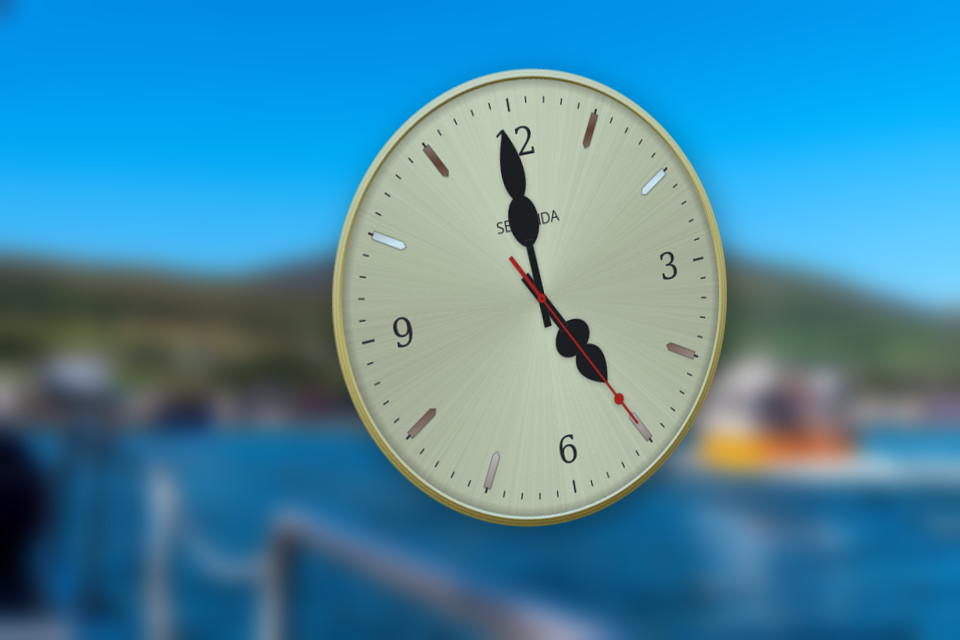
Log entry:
h=4 m=59 s=25
